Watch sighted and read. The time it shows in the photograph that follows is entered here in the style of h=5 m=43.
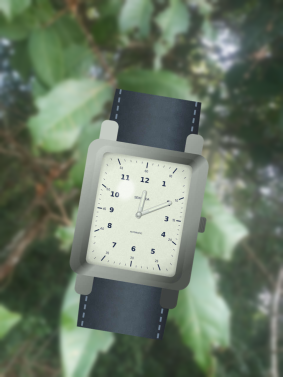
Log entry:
h=12 m=10
